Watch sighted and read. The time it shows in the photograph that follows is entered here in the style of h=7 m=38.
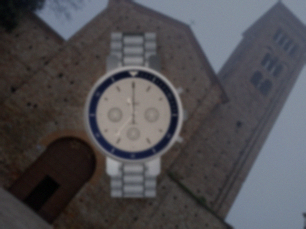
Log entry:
h=11 m=37
